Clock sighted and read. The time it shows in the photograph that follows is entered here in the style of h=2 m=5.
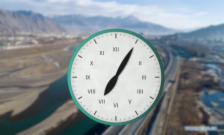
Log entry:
h=7 m=5
